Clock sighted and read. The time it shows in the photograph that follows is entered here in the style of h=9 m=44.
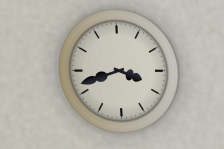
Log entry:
h=3 m=42
